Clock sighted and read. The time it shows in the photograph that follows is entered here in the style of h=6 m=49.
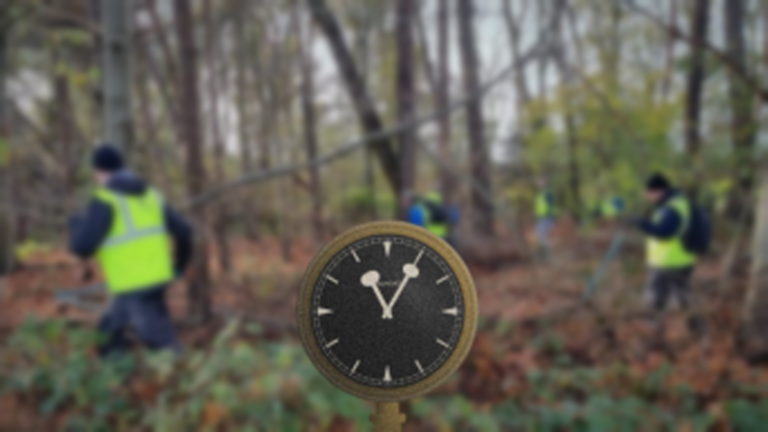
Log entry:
h=11 m=5
